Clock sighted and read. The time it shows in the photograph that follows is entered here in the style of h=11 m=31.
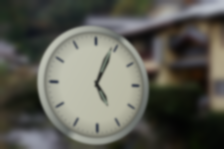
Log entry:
h=5 m=4
